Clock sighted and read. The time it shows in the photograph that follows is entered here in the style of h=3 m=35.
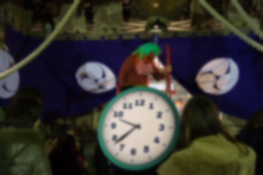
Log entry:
h=9 m=38
